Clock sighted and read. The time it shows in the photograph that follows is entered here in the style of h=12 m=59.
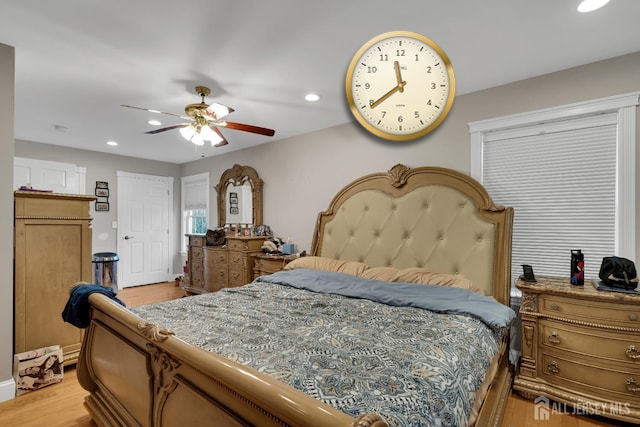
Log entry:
h=11 m=39
